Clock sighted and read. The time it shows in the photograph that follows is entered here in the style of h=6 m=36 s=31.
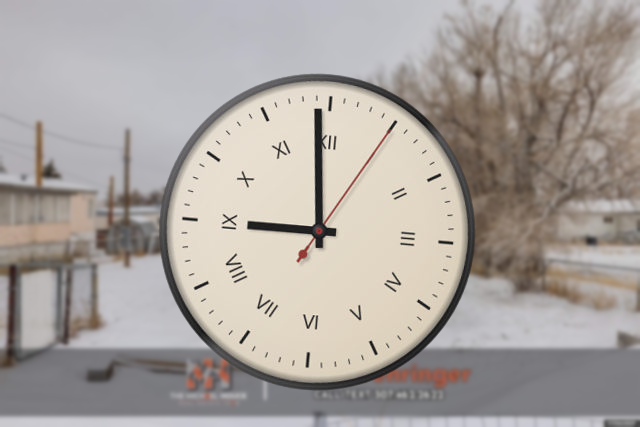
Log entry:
h=8 m=59 s=5
